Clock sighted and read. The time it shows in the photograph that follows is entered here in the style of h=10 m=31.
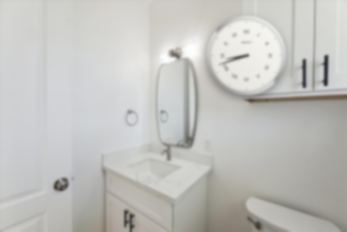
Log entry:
h=8 m=42
